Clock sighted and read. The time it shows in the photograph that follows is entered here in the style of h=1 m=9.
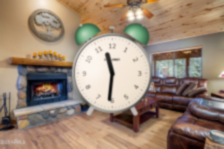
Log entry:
h=11 m=31
